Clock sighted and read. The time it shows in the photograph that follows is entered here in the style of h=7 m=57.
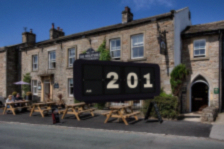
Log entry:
h=2 m=1
